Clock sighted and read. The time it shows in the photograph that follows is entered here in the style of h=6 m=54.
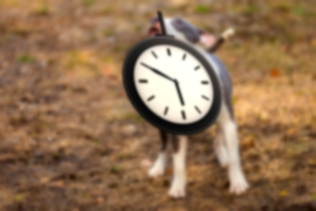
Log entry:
h=5 m=50
